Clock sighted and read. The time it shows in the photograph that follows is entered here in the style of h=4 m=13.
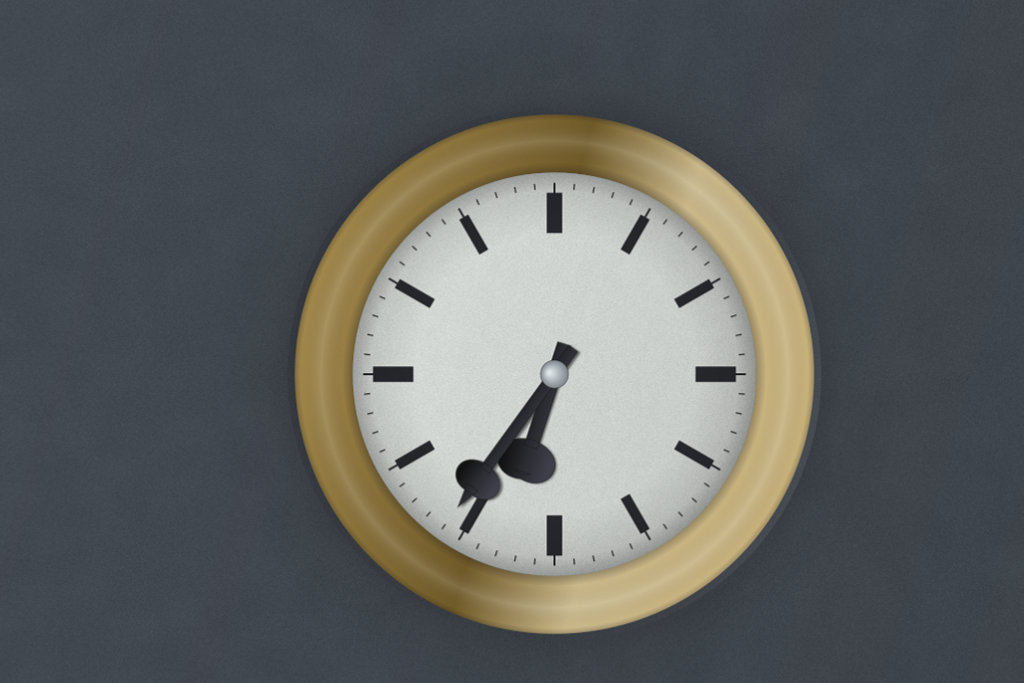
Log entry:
h=6 m=36
